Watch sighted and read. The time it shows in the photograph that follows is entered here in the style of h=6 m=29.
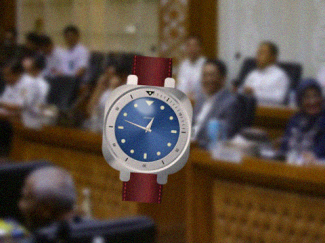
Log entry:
h=12 m=48
